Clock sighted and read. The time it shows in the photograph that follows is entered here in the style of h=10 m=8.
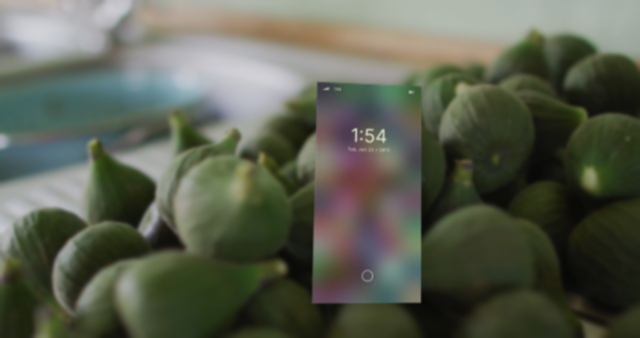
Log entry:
h=1 m=54
